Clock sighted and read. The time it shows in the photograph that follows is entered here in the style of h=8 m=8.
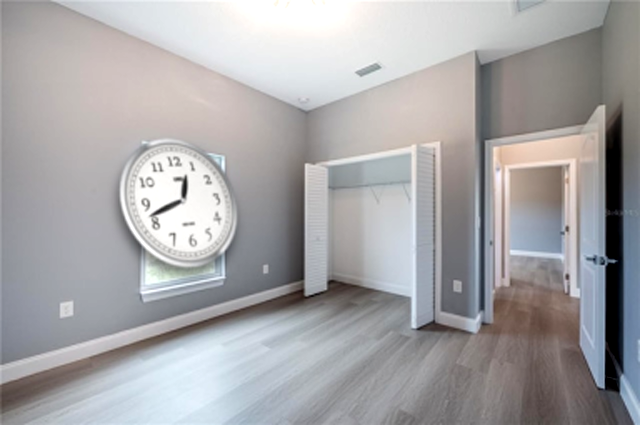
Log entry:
h=12 m=42
